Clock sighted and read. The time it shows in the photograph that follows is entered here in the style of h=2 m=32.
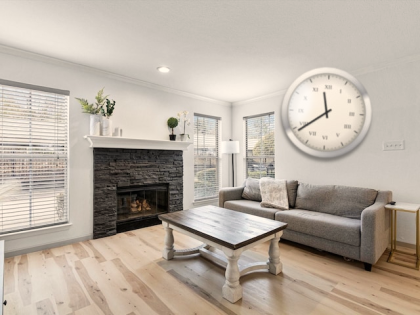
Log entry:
h=11 m=39
